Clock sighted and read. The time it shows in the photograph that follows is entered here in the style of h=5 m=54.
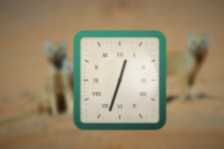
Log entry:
h=12 m=33
